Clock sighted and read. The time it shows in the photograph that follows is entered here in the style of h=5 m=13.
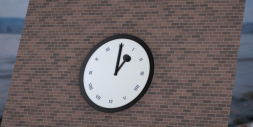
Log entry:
h=1 m=0
